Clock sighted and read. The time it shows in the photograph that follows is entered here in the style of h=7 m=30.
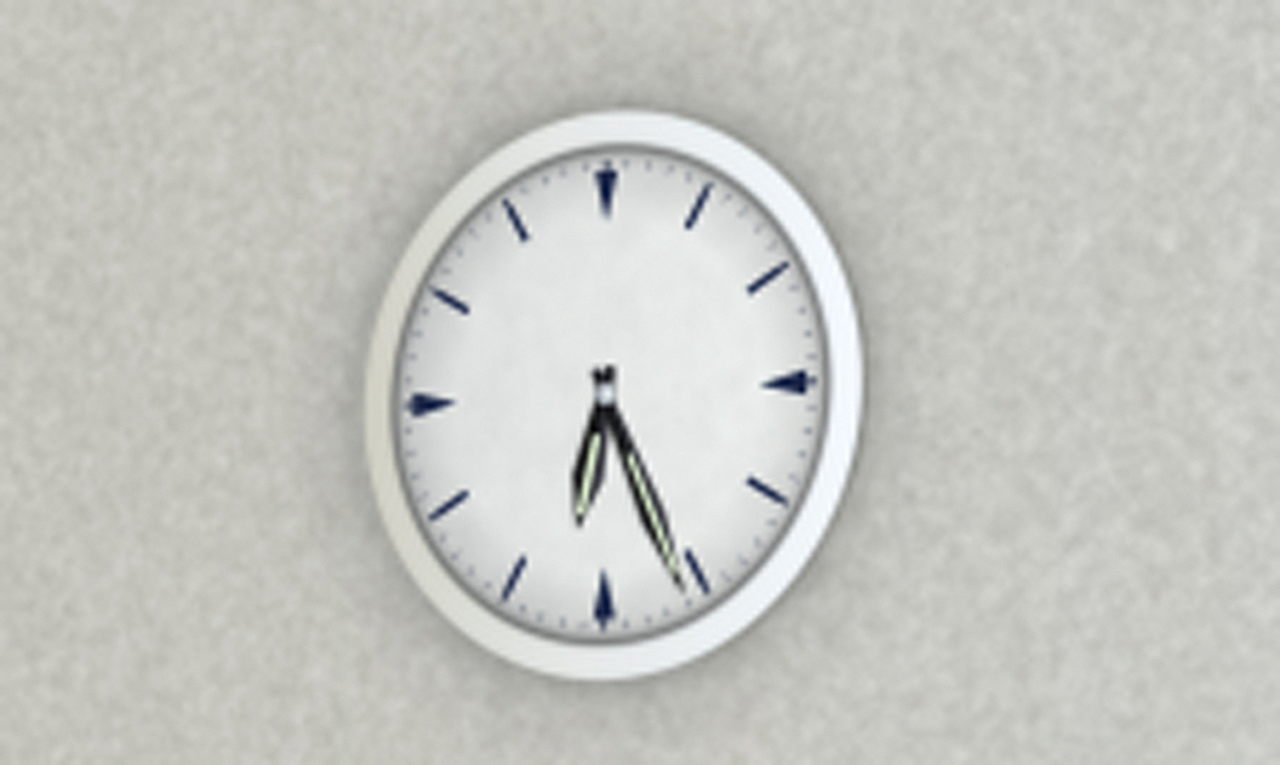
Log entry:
h=6 m=26
